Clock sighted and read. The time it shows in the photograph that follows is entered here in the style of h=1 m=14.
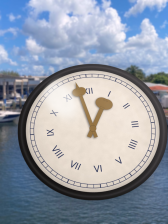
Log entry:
h=12 m=58
